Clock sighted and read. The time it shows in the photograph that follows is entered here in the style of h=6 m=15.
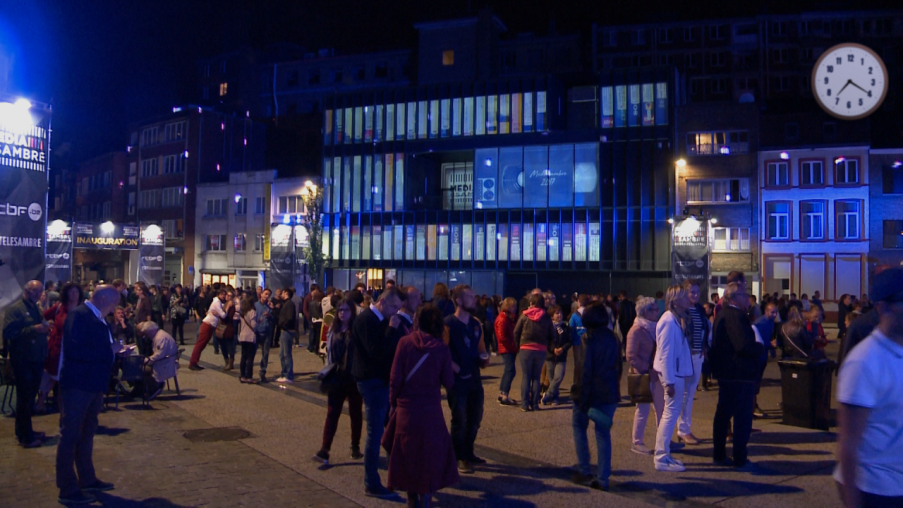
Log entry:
h=7 m=20
